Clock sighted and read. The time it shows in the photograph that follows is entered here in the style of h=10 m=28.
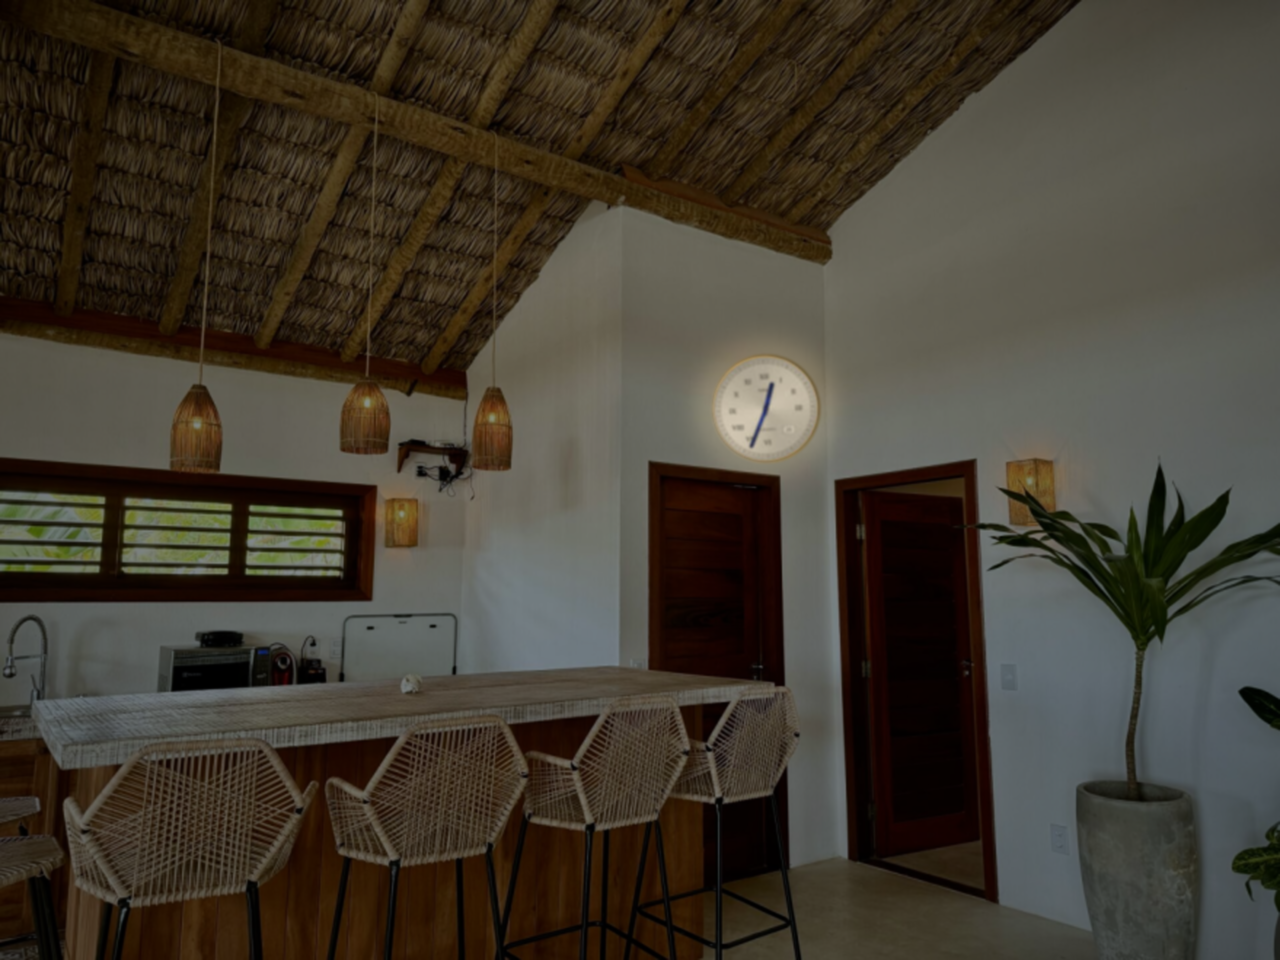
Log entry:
h=12 m=34
